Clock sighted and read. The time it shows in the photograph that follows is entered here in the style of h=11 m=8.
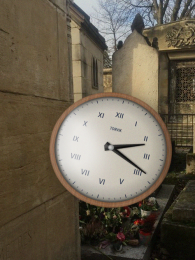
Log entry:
h=2 m=19
